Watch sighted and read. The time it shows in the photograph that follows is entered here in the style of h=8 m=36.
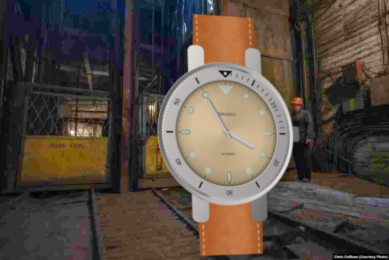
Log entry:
h=3 m=55
